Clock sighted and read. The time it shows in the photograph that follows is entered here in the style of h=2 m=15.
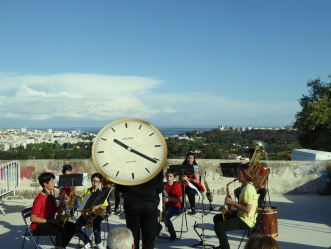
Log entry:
h=10 m=21
